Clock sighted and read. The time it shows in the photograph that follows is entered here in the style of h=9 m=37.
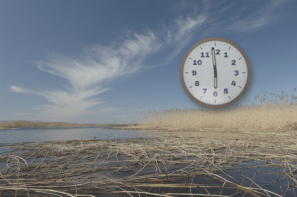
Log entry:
h=5 m=59
